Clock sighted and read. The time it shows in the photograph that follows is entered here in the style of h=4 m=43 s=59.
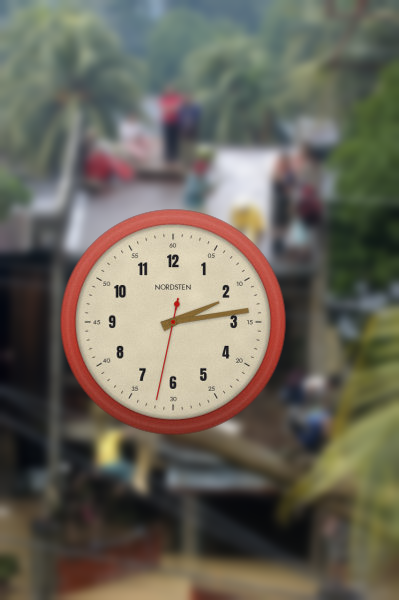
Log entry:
h=2 m=13 s=32
